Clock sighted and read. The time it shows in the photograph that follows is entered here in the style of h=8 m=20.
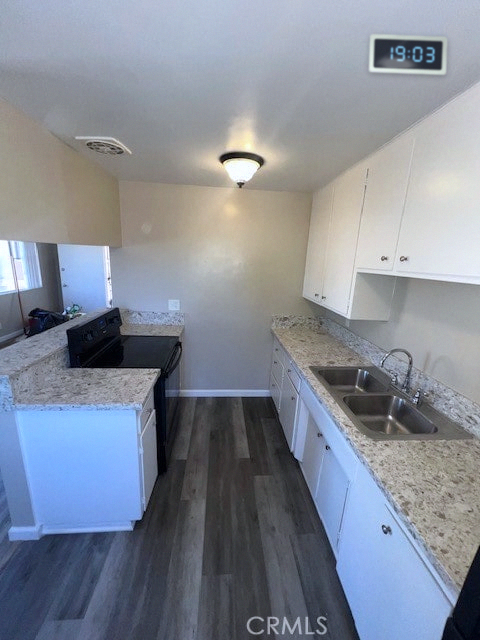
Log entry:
h=19 m=3
